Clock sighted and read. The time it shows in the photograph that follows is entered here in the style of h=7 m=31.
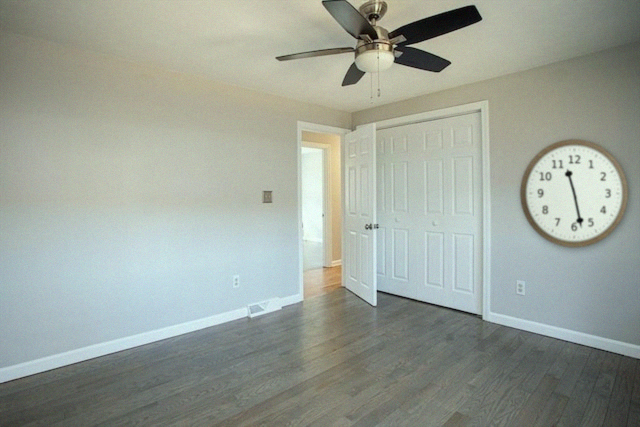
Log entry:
h=11 m=28
